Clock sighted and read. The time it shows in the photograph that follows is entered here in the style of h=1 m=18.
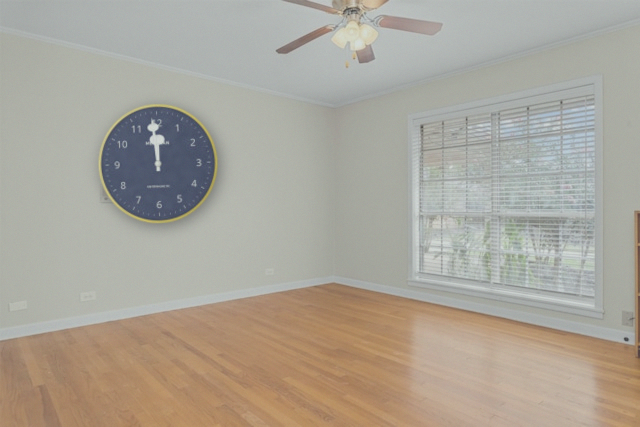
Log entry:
h=11 m=59
